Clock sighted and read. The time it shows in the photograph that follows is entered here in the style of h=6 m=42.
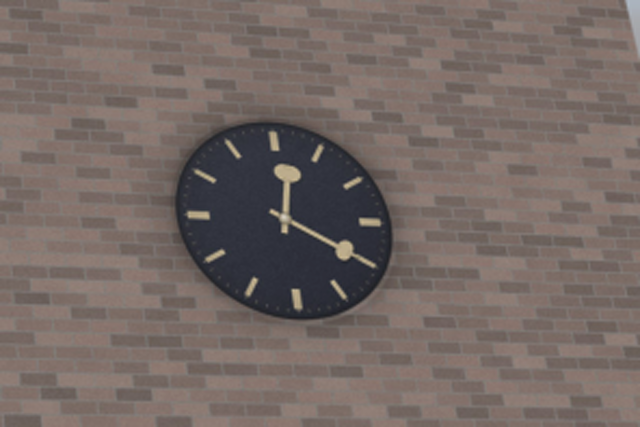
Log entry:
h=12 m=20
